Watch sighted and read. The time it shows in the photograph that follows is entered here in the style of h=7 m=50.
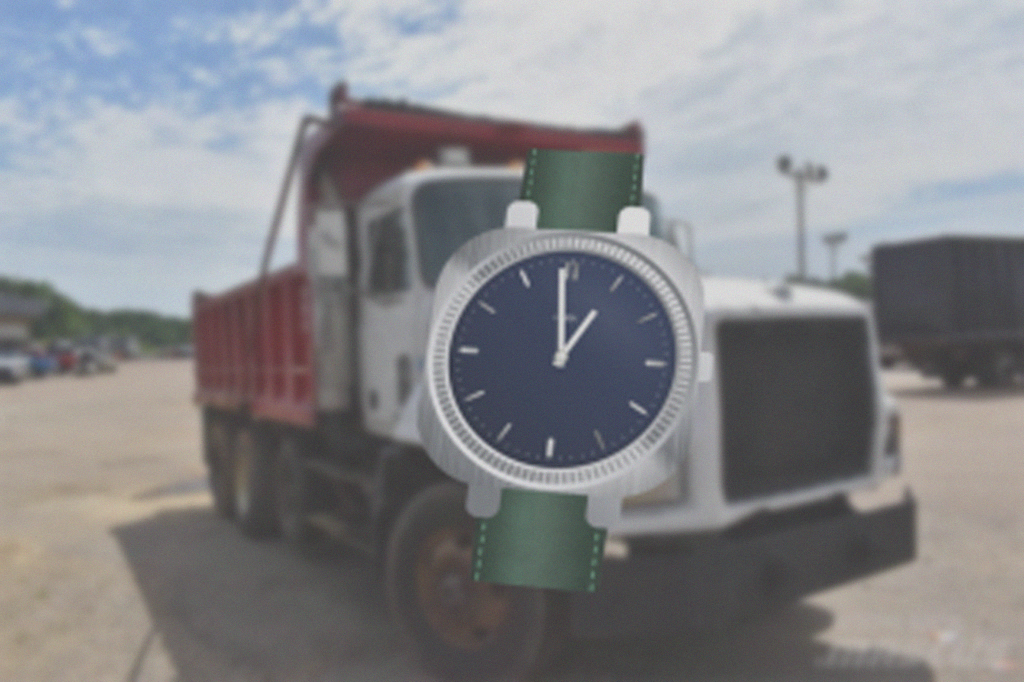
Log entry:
h=12 m=59
